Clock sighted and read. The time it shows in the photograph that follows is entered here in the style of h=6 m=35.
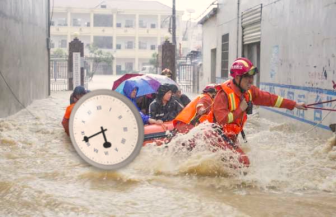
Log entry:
h=5 m=42
